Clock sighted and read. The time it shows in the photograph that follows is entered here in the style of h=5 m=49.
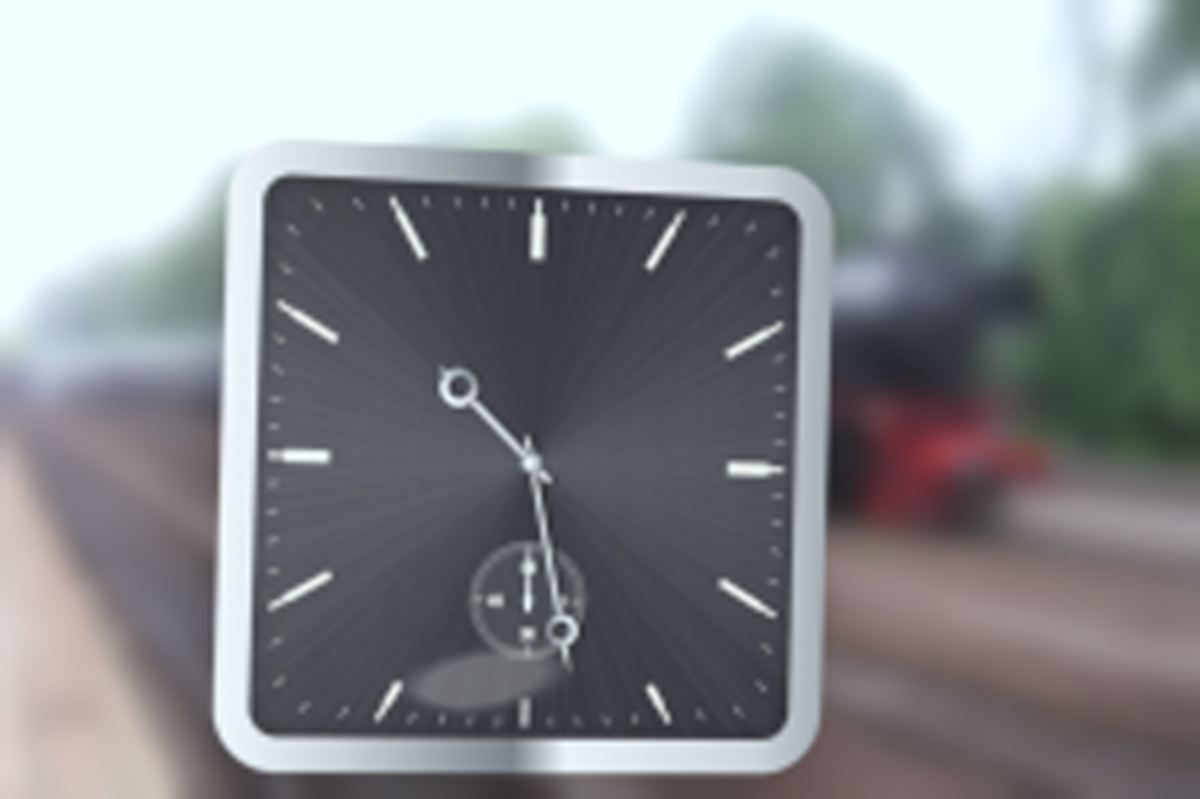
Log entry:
h=10 m=28
